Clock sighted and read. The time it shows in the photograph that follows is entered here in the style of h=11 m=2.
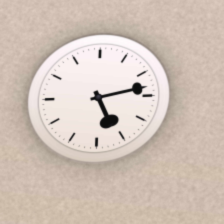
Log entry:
h=5 m=13
